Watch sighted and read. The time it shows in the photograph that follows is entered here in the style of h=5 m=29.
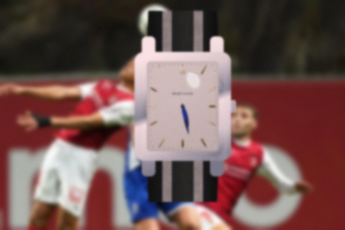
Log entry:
h=5 m=28
